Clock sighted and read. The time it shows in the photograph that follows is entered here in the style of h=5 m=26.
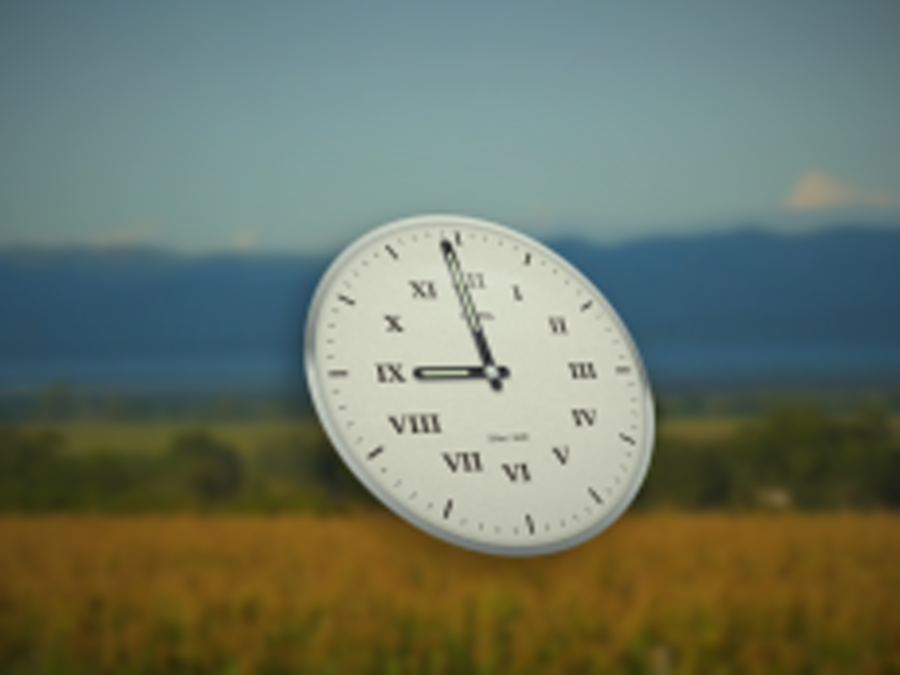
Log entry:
h=8 m=59
